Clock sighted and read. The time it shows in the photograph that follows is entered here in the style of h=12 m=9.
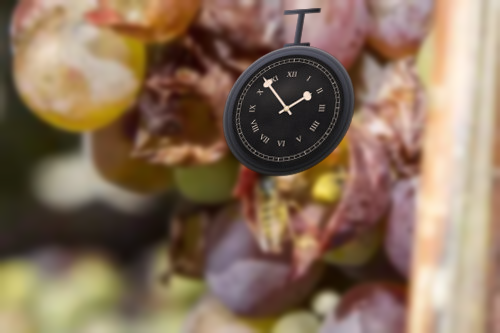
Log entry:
h=1 m=53
